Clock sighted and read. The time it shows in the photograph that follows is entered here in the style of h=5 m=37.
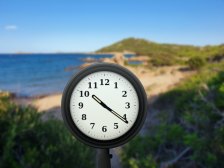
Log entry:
h=10 m=21
